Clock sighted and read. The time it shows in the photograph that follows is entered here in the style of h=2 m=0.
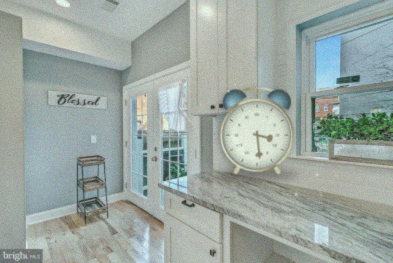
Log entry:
h=3 m=29
